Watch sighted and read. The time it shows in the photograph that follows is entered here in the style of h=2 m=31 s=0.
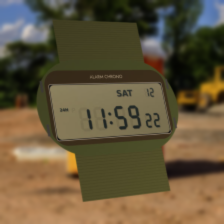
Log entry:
h=11 m=59 s=22
